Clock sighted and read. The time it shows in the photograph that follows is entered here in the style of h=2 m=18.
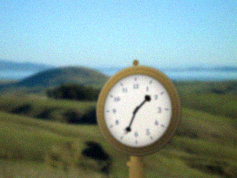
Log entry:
h=1 m=34
